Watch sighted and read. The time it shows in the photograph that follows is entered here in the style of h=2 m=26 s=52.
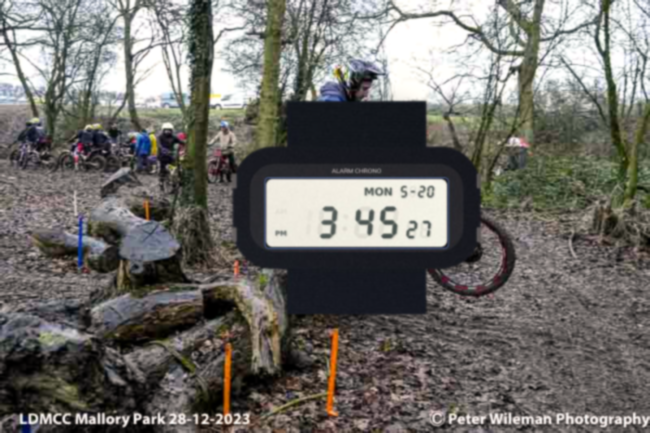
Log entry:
h=3 m=45 s=27
